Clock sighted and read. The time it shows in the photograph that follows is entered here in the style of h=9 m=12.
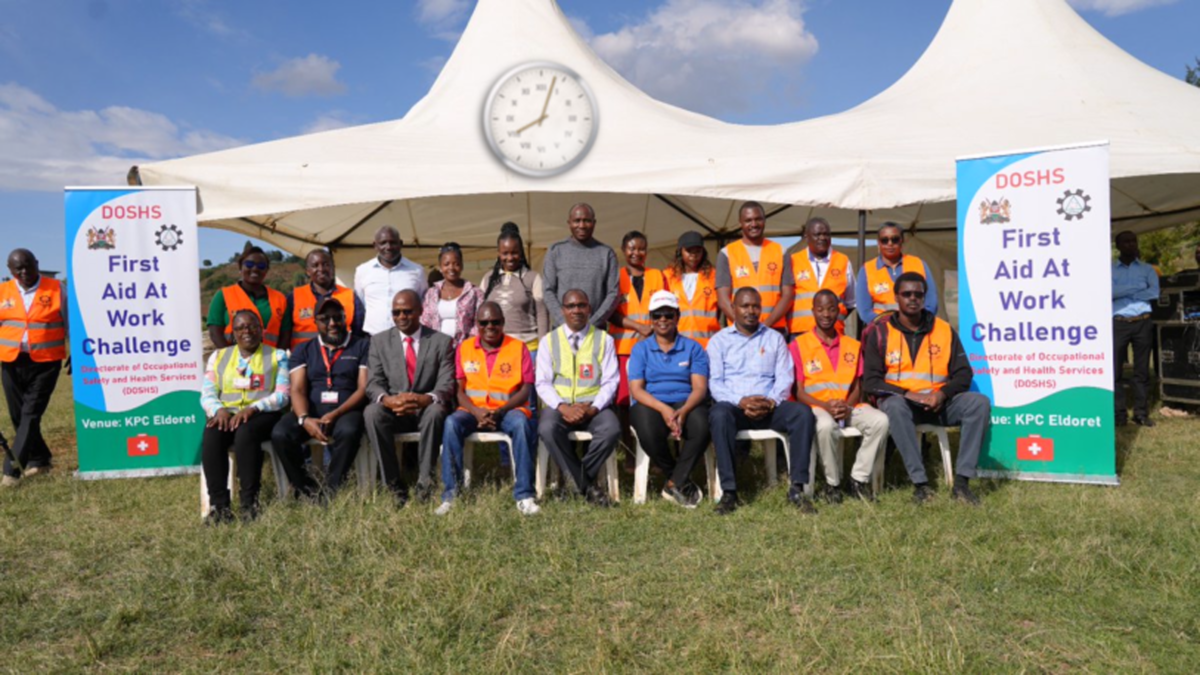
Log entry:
h=8 m=3
